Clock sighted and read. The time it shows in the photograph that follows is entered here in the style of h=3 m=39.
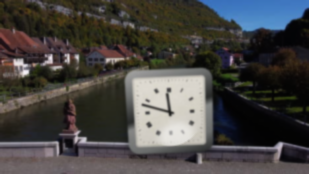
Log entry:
h=11 m=48
